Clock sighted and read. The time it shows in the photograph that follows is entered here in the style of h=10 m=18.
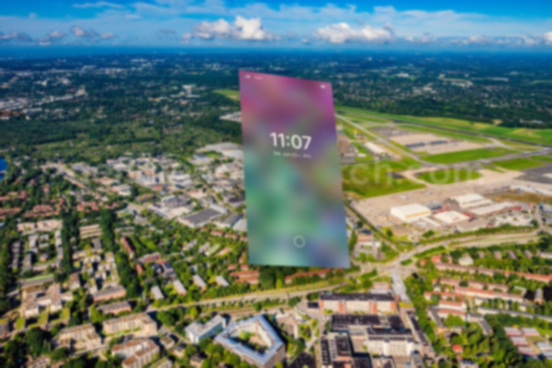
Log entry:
h=11 m=7
